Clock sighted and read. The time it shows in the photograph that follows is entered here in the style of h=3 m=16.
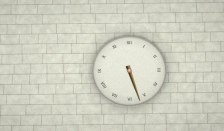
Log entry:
h=5 m=27
